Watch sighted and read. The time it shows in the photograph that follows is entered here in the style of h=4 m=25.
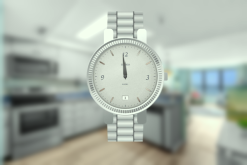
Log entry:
h=11 m=59
